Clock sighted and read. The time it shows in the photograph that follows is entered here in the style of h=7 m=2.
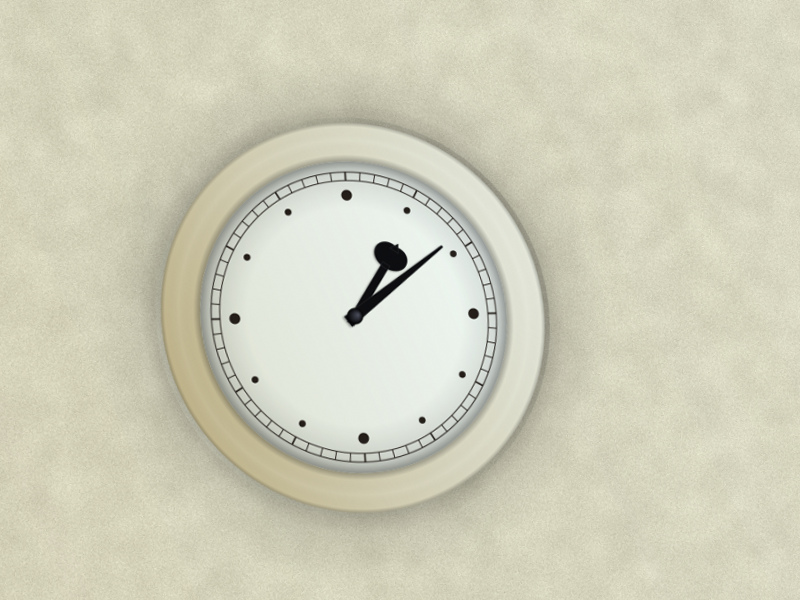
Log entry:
h=1 m=9
